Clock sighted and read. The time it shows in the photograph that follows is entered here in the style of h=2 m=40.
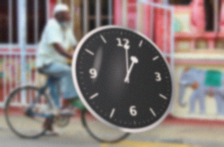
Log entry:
h=1 m=1
